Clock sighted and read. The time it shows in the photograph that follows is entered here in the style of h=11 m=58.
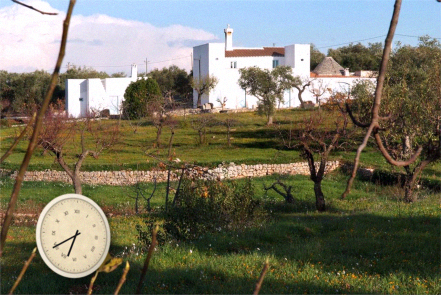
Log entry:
h=6 m=40
